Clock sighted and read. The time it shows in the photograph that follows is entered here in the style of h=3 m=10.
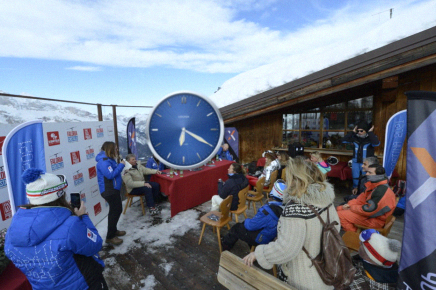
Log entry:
h=6 m=20
